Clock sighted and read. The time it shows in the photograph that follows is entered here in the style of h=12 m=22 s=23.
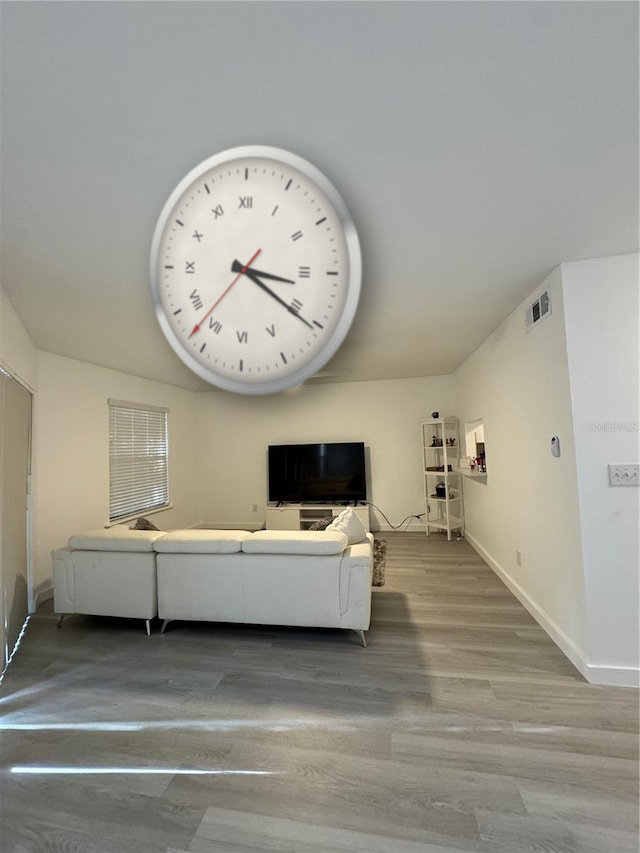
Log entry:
h=3 m=20 s=37
